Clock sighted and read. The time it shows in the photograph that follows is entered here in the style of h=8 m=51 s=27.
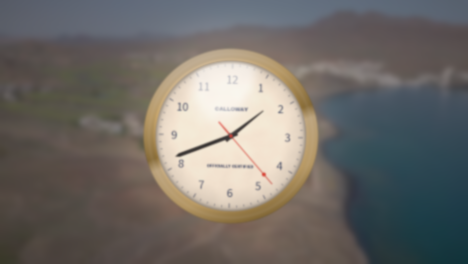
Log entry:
h=1 m=41 s=23
